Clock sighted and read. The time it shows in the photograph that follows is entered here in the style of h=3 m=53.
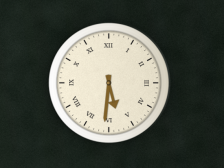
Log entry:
h=5 m=31
